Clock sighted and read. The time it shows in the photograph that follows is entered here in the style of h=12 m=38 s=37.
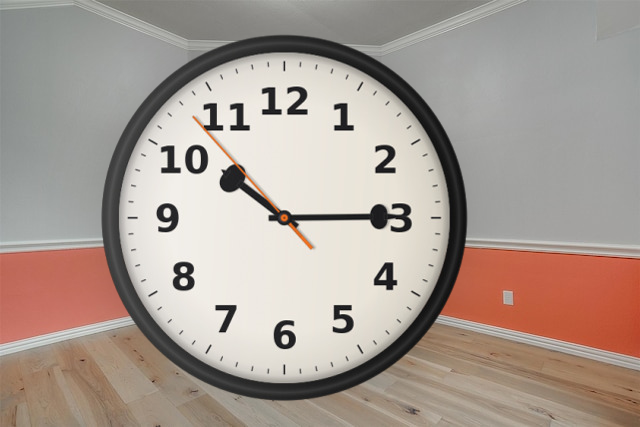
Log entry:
h=10 m=14 s=53
